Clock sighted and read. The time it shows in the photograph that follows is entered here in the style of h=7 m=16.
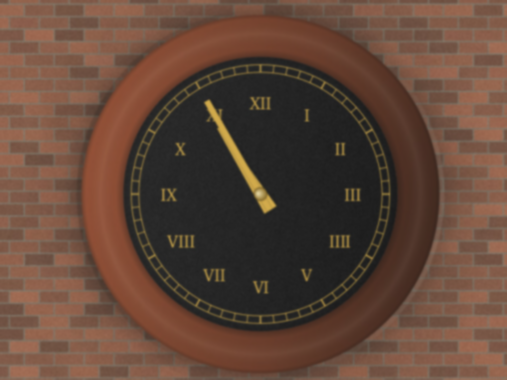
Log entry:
h=10 m=55
